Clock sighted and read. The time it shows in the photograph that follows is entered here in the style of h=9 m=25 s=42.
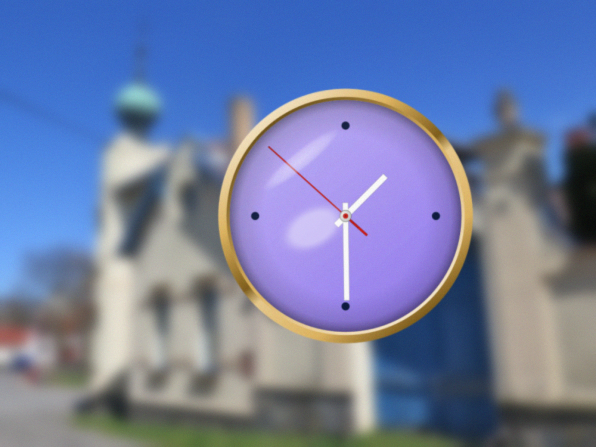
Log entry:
h=1 m=29 s=52
